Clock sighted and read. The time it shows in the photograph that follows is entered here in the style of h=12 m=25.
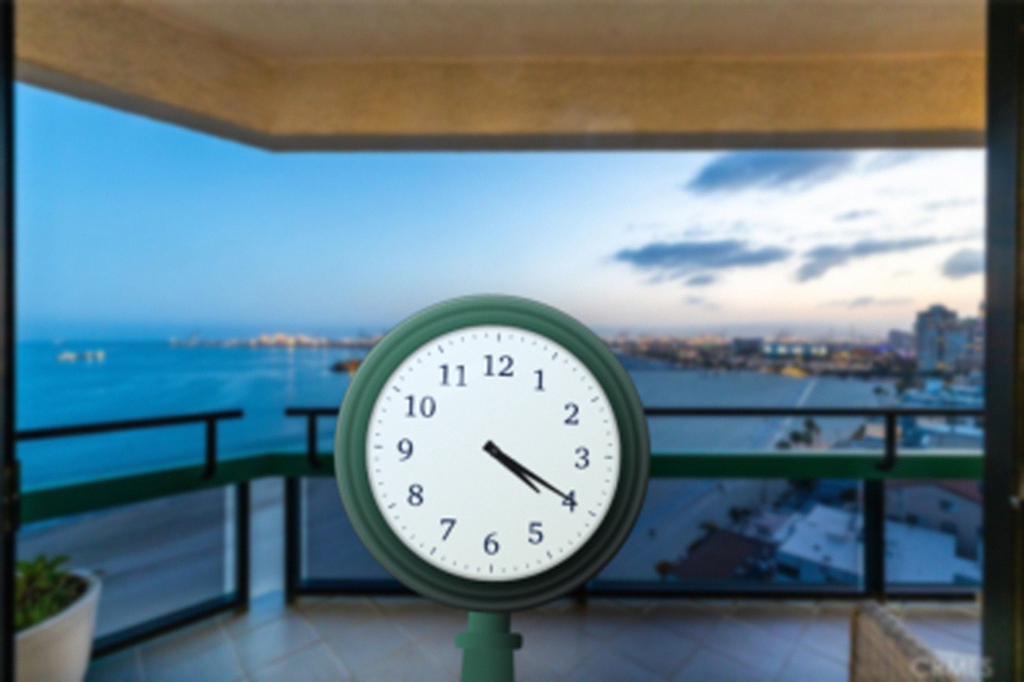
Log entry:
h=4 m=20
